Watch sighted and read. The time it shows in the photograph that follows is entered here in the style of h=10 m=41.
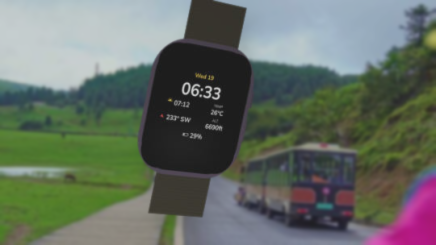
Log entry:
h=6 m=33
